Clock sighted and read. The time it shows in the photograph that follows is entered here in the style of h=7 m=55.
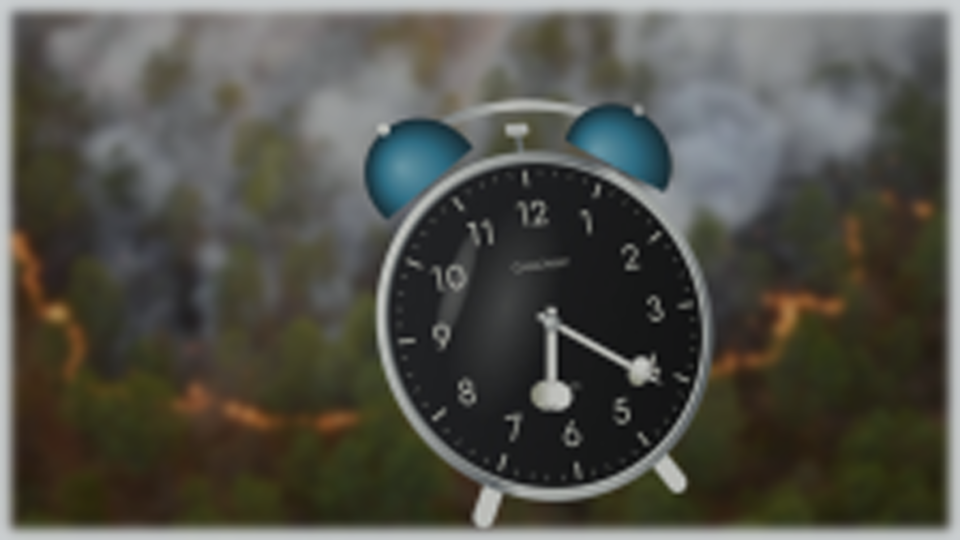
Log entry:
h=6 m=21
